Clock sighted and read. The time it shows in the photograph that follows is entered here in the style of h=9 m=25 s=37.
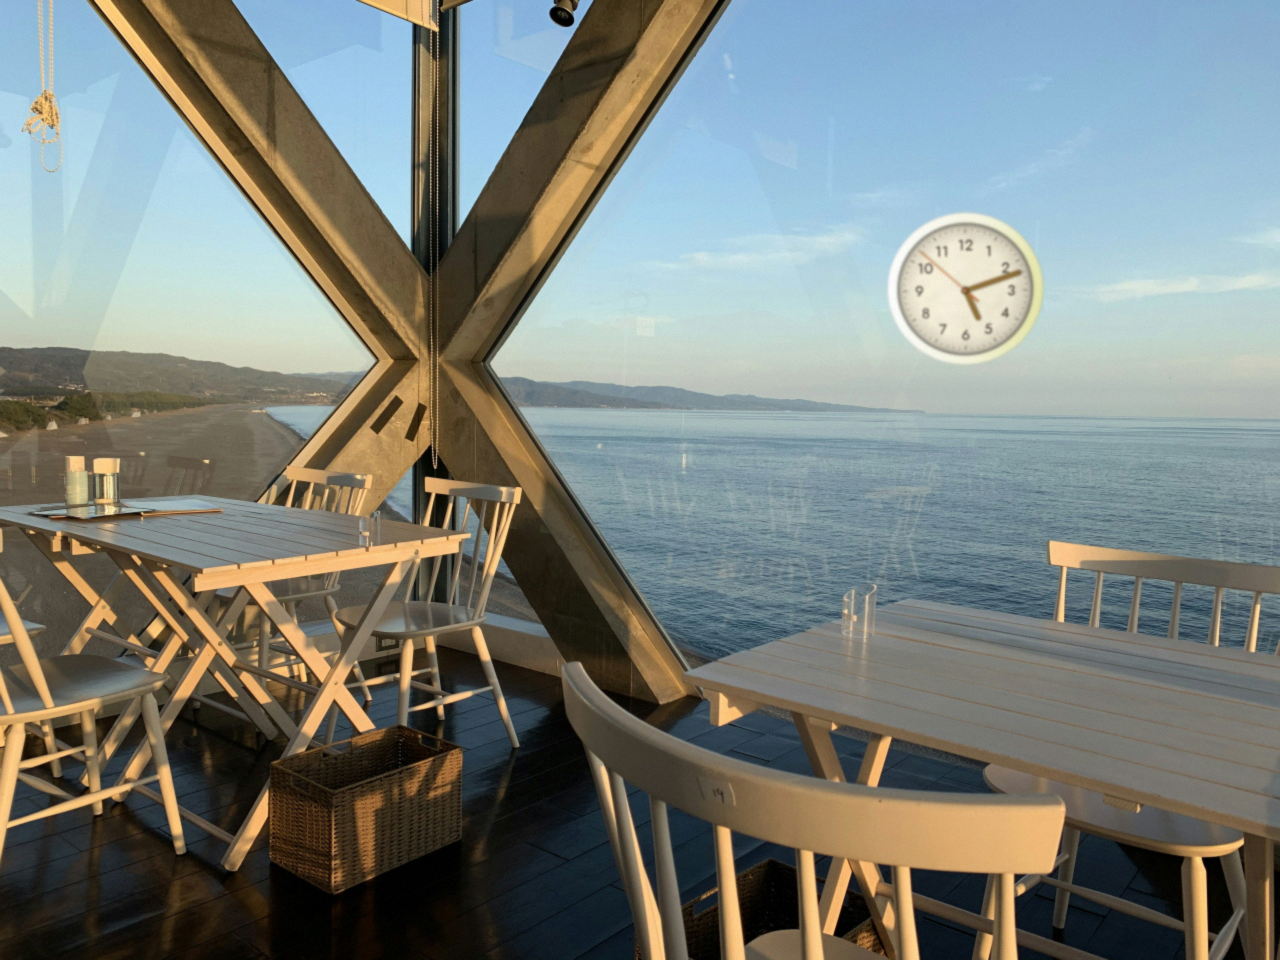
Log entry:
h=5 m=11 s=52
